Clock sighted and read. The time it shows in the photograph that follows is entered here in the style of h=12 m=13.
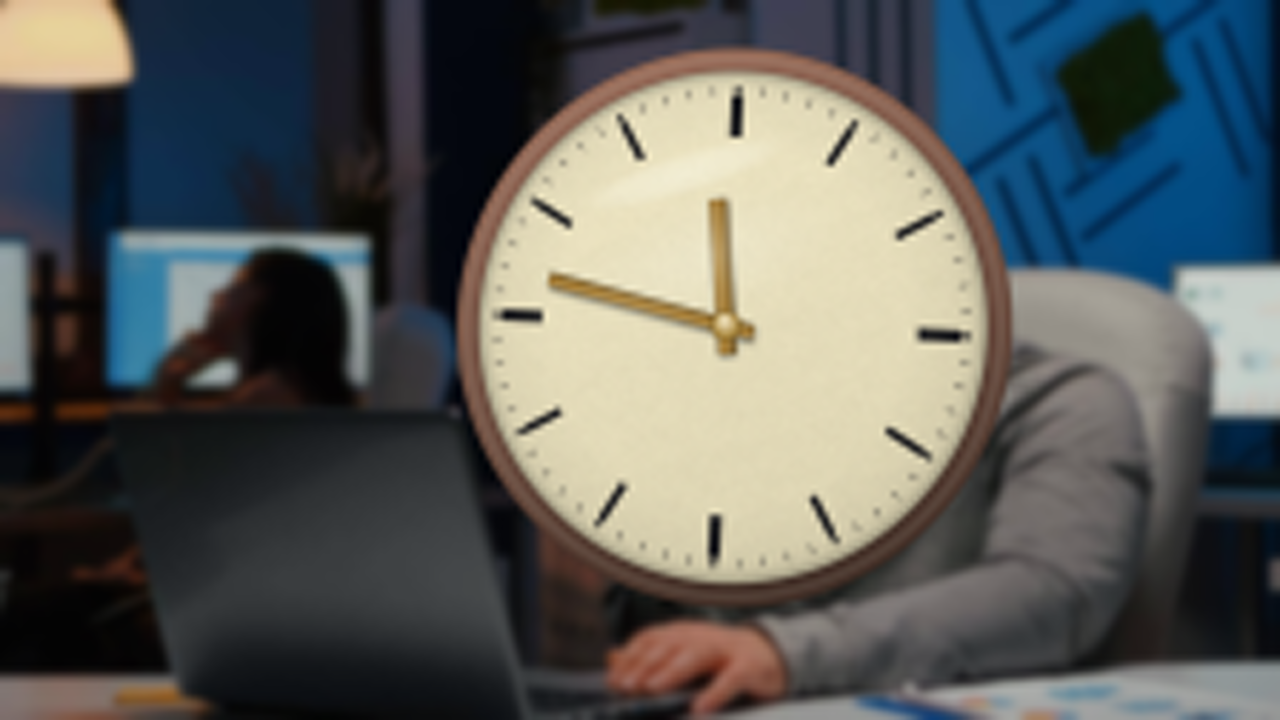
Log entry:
h=11 m=47
